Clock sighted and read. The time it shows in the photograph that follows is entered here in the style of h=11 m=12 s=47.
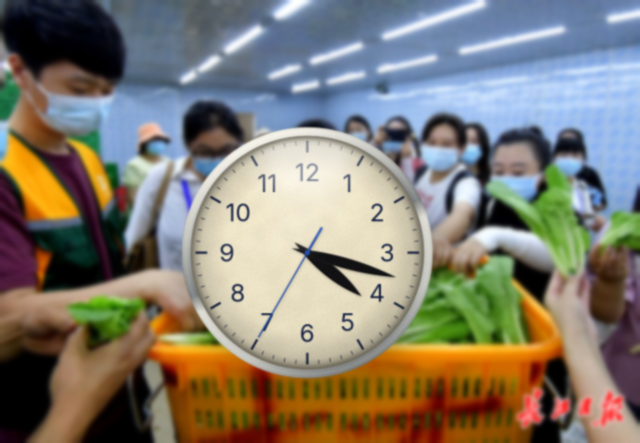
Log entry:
h=4 m=17 s=35
